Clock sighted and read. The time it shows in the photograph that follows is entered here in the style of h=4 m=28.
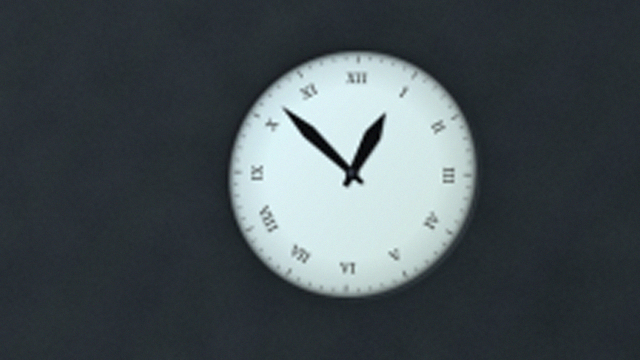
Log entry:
h=12 m=52
